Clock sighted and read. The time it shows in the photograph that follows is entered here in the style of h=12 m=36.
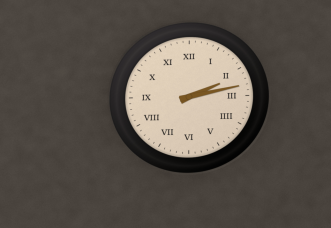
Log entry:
h=2 m=13
